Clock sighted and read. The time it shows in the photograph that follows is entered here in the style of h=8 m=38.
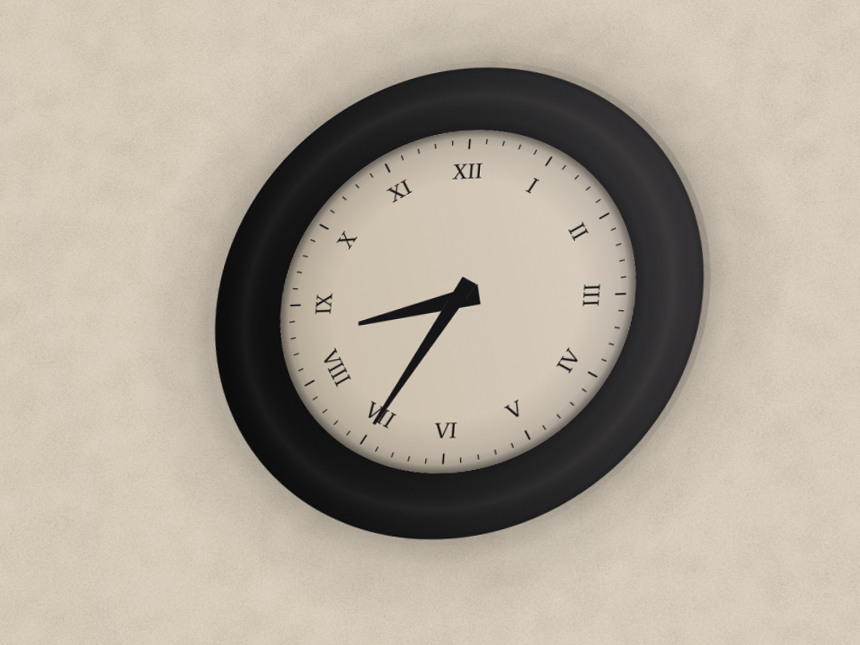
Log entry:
h=8 m=35
